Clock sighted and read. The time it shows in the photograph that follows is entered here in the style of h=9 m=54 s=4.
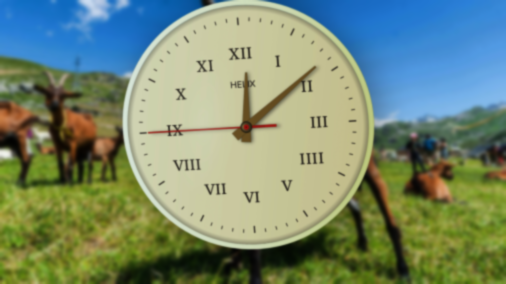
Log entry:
h=12 m=8 s=45
